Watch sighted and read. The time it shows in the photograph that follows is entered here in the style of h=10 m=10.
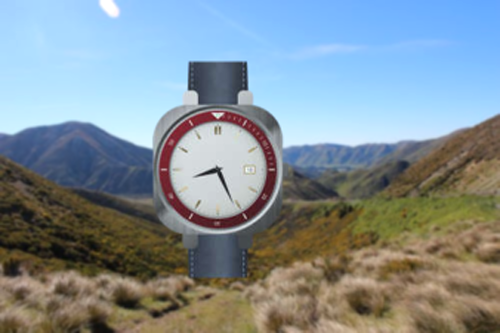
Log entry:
h=8 m=26
